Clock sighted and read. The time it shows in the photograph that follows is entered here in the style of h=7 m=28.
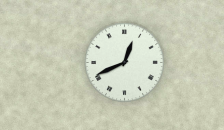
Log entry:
h=12 m=41
